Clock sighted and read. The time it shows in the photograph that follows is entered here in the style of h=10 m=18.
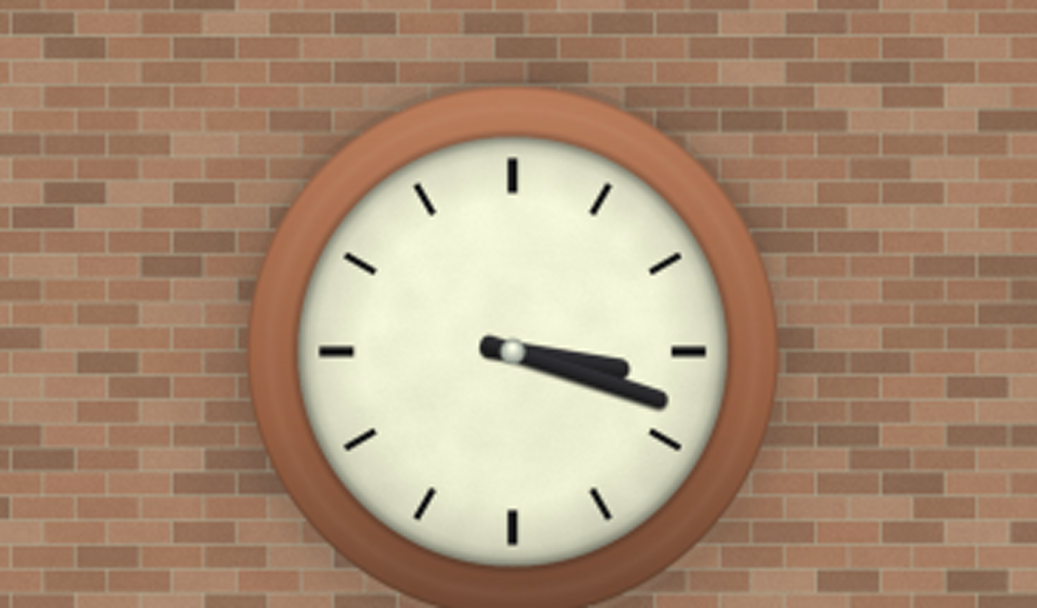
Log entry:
h=3 m=18
